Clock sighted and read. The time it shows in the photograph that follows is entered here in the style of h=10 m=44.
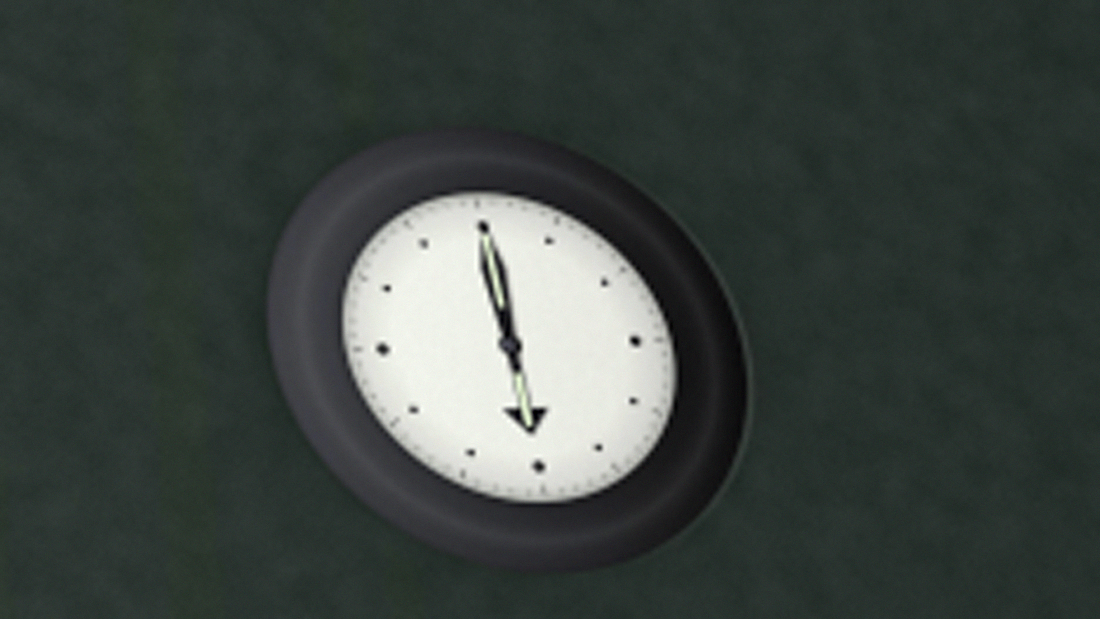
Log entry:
h=6 m=0
